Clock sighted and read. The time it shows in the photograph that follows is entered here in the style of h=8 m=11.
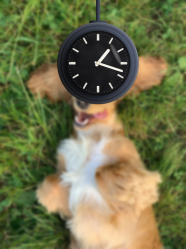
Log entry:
h=1 m=18
